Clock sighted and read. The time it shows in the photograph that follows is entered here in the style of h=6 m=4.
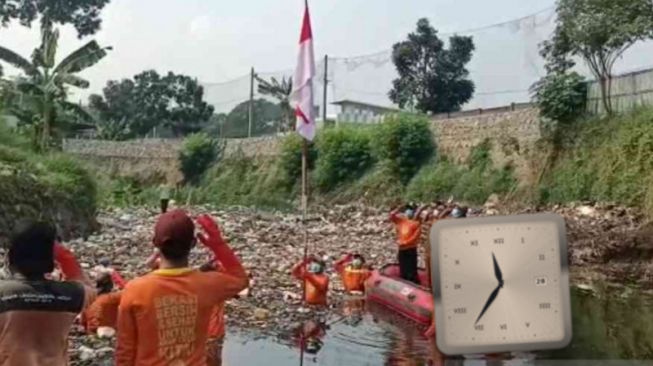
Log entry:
h=11 m=36
